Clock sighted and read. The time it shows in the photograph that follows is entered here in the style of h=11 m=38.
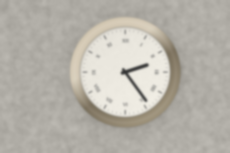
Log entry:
h=2 m=24
